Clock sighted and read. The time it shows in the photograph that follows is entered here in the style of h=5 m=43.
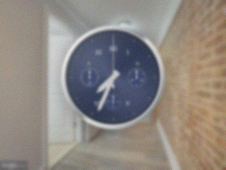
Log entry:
h=7 m=34
